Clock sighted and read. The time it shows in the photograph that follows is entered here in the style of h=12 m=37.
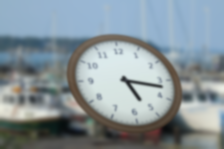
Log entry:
h=5 m=17
